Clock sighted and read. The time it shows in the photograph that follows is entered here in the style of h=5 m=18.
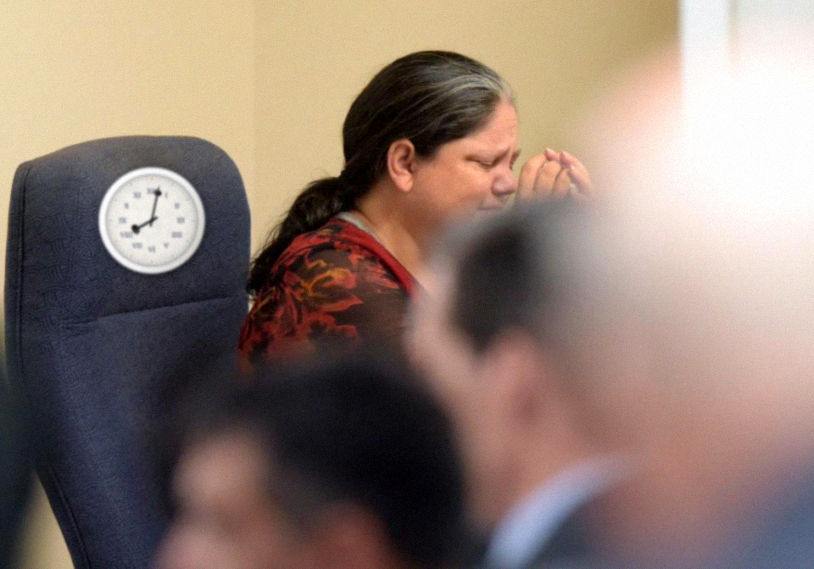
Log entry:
h=8 m=2
